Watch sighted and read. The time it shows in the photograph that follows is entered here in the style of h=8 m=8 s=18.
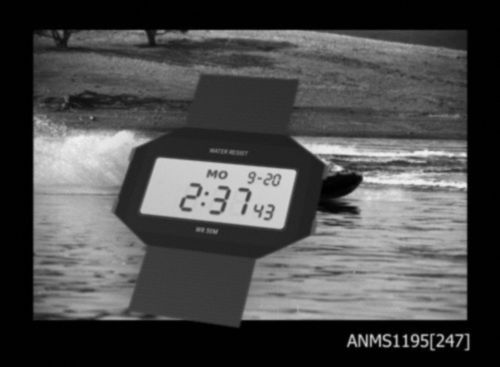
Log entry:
h=2 m=37 s=43
